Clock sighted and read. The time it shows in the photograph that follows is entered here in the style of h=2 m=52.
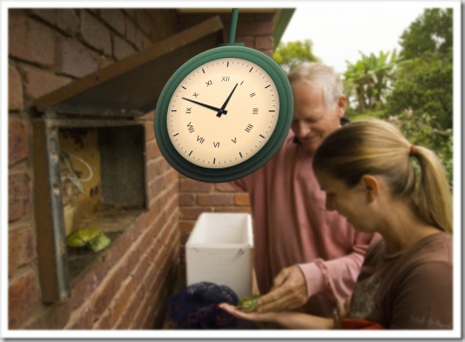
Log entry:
h=12 m=48
